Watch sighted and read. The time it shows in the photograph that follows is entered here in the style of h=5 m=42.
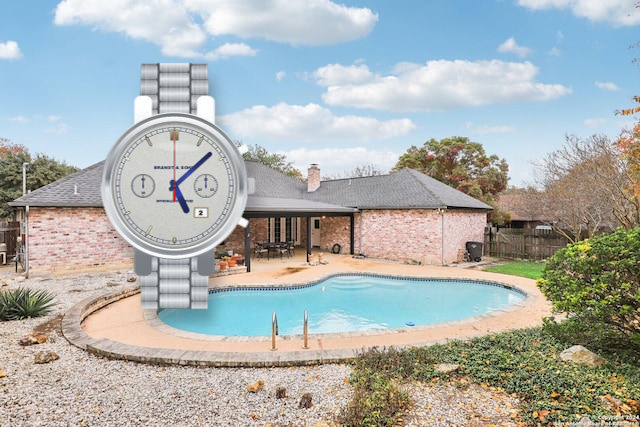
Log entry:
h=5 m=8
